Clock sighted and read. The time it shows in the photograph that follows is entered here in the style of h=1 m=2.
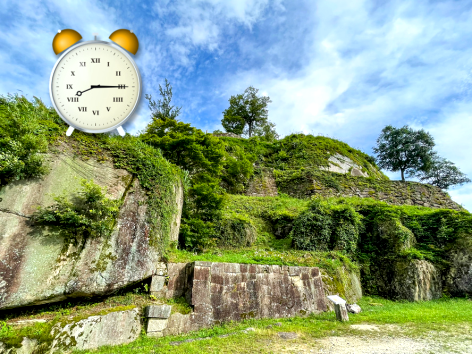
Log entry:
h=8 m=15
